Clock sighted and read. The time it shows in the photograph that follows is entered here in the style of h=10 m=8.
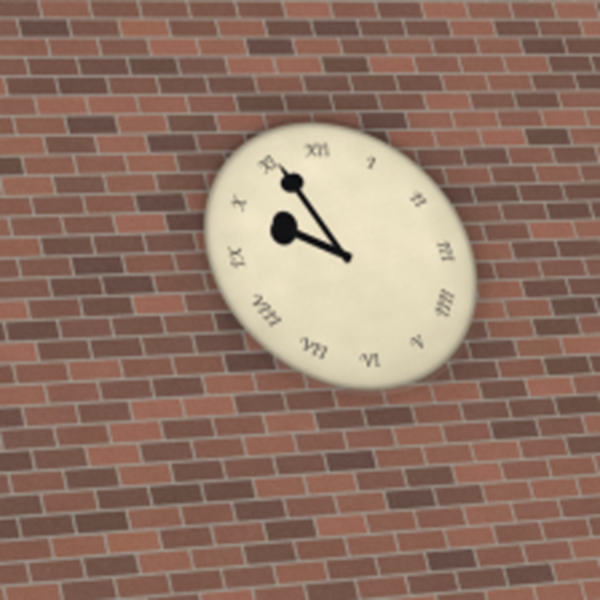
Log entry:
h=9 m=56
